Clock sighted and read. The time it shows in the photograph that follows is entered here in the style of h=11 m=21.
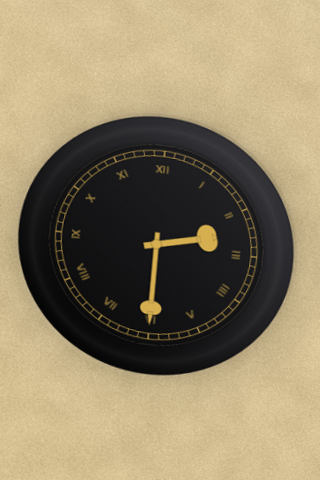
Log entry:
h=2 m=30
